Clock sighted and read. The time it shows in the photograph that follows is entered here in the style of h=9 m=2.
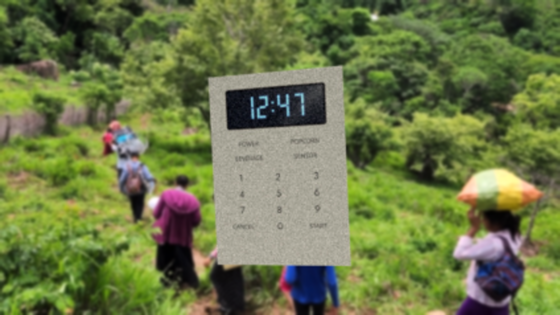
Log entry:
h=12 m=47
